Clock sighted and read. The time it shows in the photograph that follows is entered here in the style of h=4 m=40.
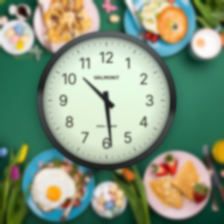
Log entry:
h=10 m=29
